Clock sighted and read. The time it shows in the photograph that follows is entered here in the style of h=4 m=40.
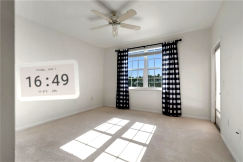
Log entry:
h=16 m=49
